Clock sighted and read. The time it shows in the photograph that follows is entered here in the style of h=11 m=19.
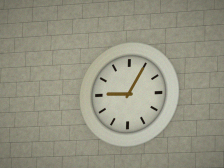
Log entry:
h=9 m=5
